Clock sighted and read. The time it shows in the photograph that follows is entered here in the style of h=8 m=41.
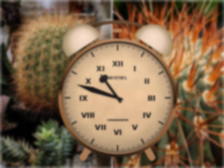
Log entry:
h=10 m=48
